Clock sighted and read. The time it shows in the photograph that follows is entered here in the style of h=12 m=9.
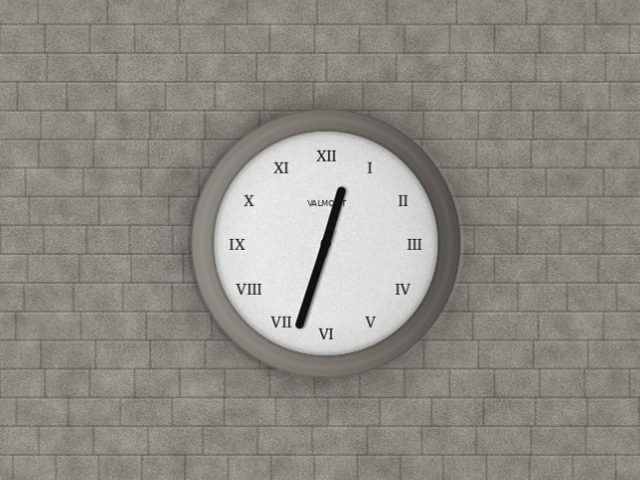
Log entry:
h=12 m=33
